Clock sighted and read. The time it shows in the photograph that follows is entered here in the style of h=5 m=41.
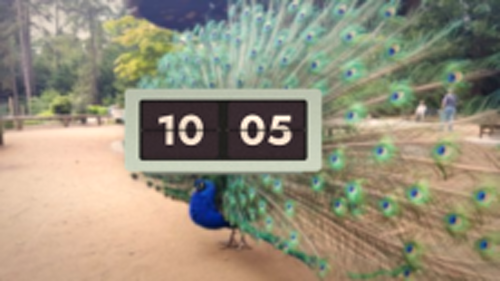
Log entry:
h=10 m=5
